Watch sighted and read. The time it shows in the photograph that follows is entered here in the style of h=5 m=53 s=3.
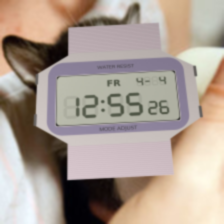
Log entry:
h=12 m=55 s=26
